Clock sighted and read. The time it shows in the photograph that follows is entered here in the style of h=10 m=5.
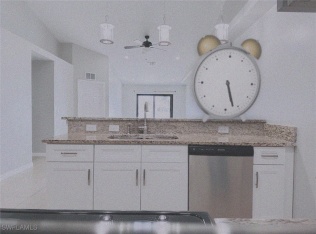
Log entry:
h=5 m=27
